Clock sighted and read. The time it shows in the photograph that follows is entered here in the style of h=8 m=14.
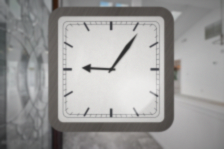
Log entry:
h=9 m=6
